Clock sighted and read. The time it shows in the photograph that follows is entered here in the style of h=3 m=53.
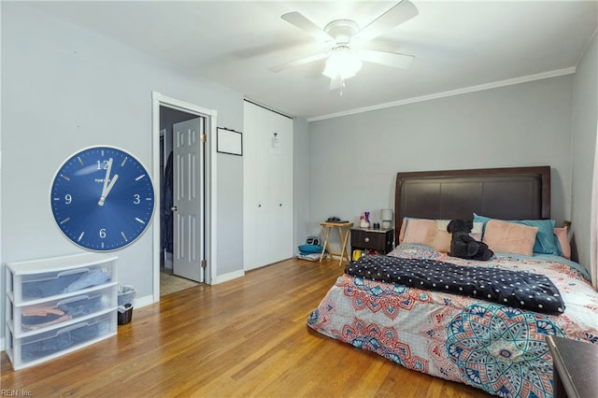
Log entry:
h=1 m=2
